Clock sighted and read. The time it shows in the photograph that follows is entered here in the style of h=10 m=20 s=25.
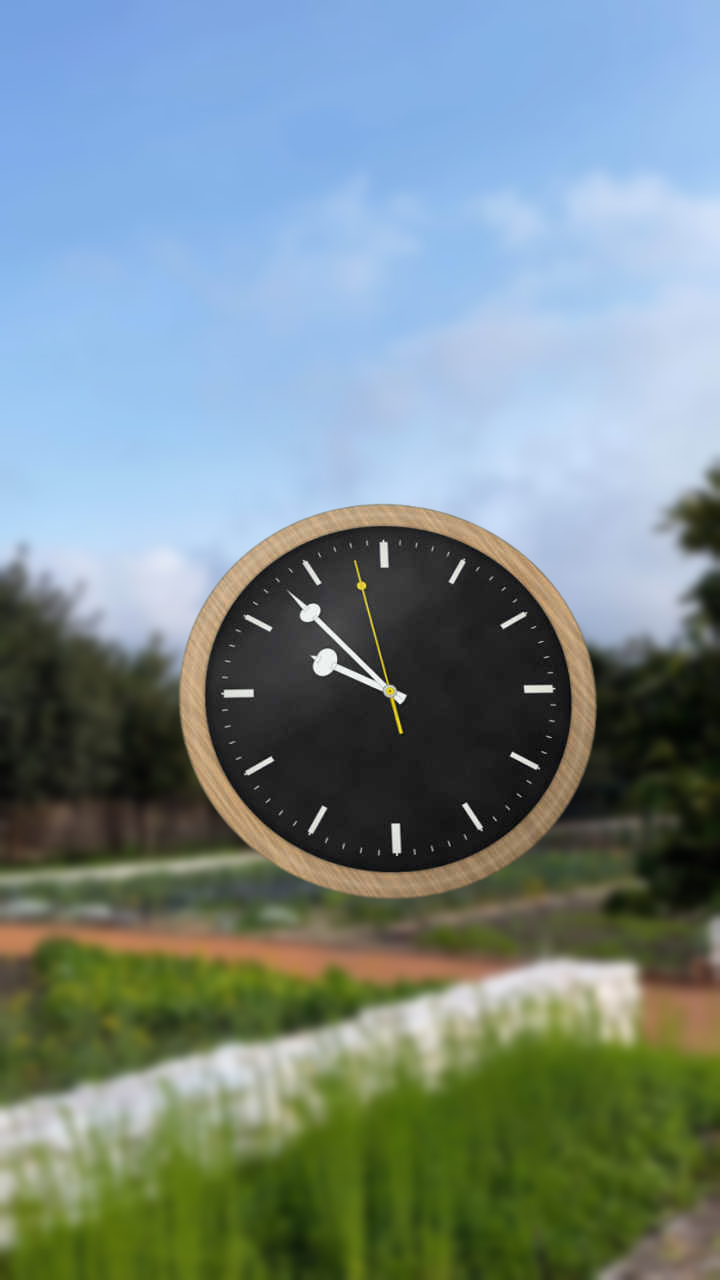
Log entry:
h=9 m=52 s=58
